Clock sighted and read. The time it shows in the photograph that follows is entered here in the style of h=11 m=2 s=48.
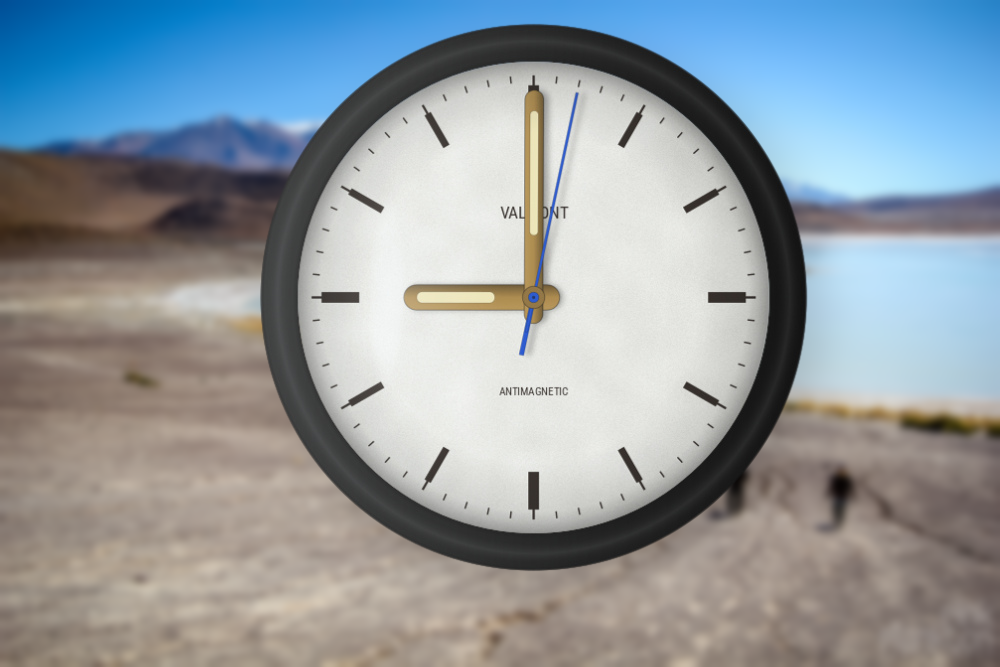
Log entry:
h=9 m=0 s=2
